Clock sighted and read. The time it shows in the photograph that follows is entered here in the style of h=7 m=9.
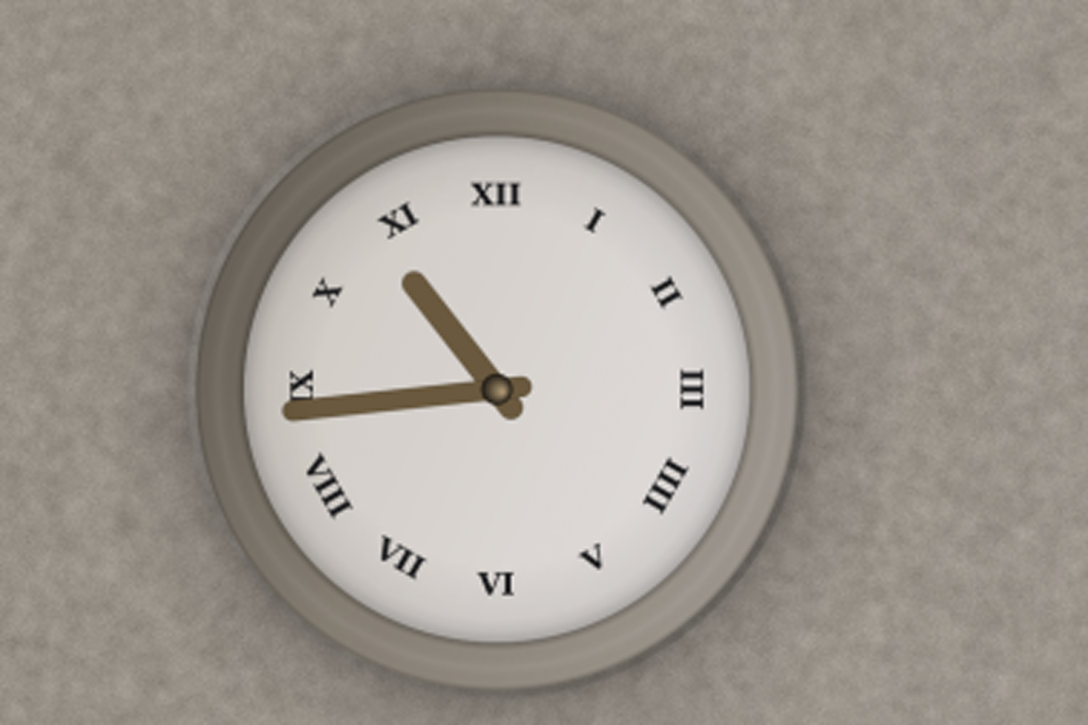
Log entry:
h=10 m=44
